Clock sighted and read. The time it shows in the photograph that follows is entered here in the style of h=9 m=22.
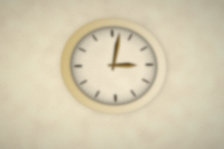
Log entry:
h=3 m=2
